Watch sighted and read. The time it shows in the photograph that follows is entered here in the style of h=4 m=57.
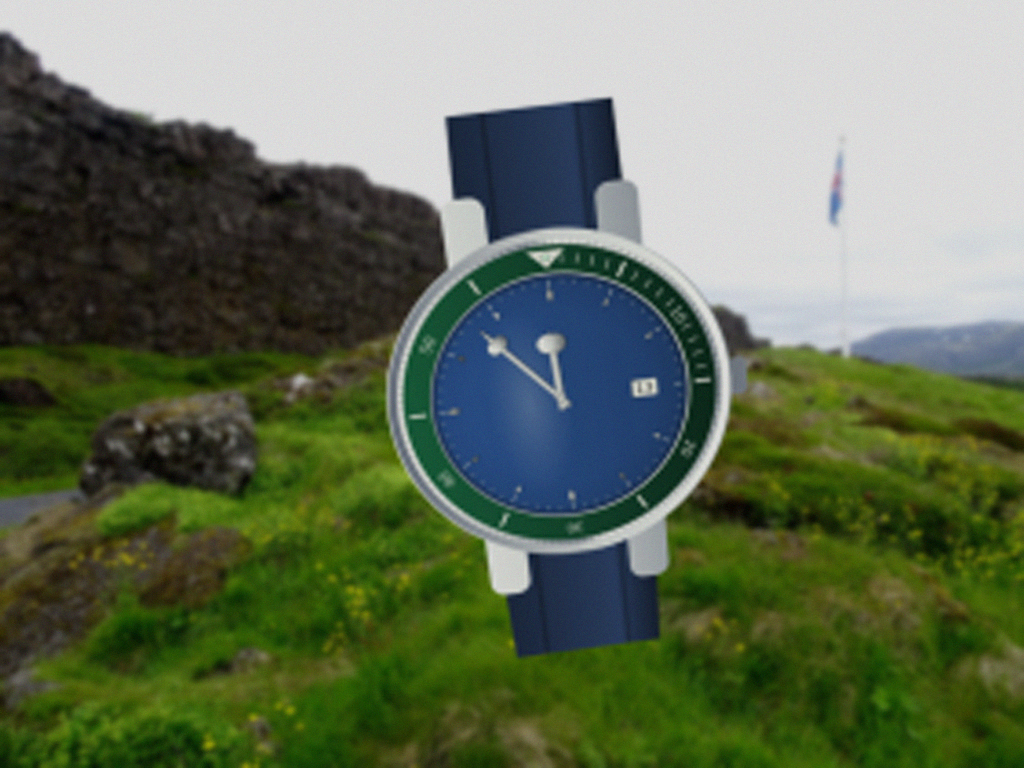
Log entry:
h=11 m=53
